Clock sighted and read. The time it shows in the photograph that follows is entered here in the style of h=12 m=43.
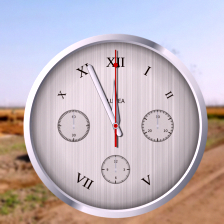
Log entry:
h=11 m=56
